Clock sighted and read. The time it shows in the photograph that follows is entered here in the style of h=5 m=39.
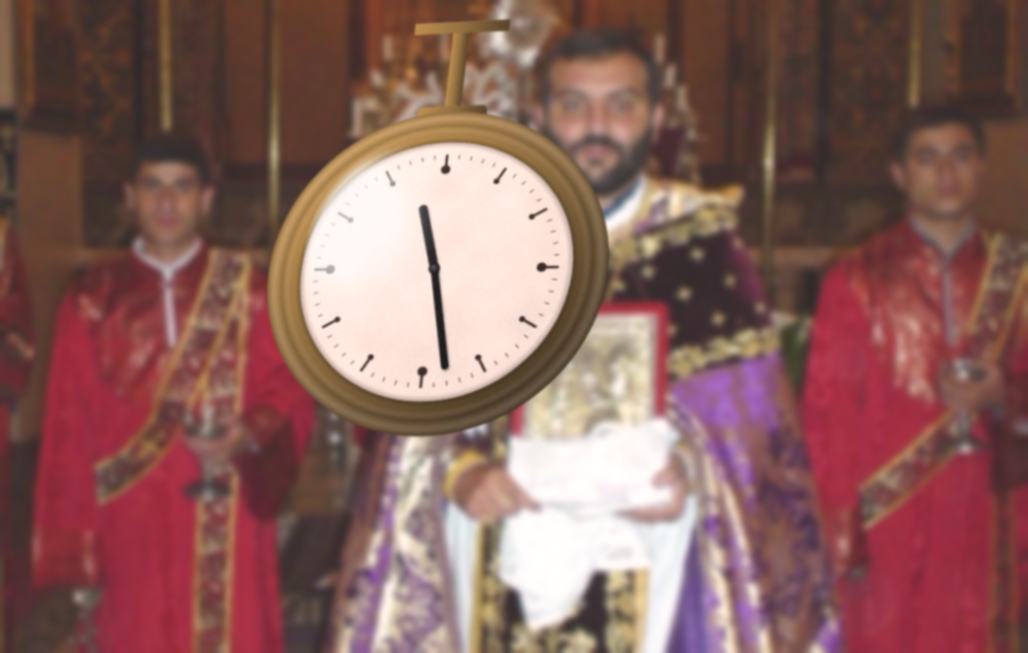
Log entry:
h=11 m=28
